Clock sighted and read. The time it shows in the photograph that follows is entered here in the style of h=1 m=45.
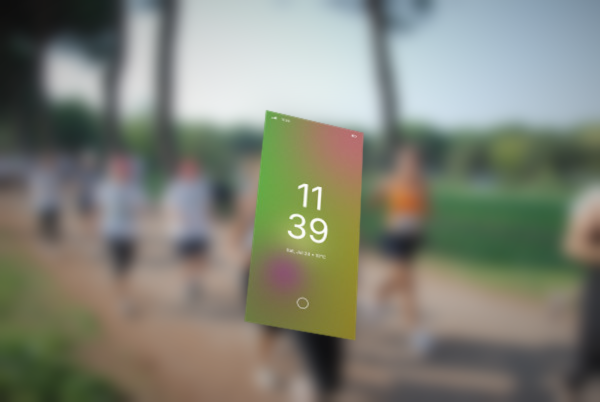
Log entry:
h=11 m=39
